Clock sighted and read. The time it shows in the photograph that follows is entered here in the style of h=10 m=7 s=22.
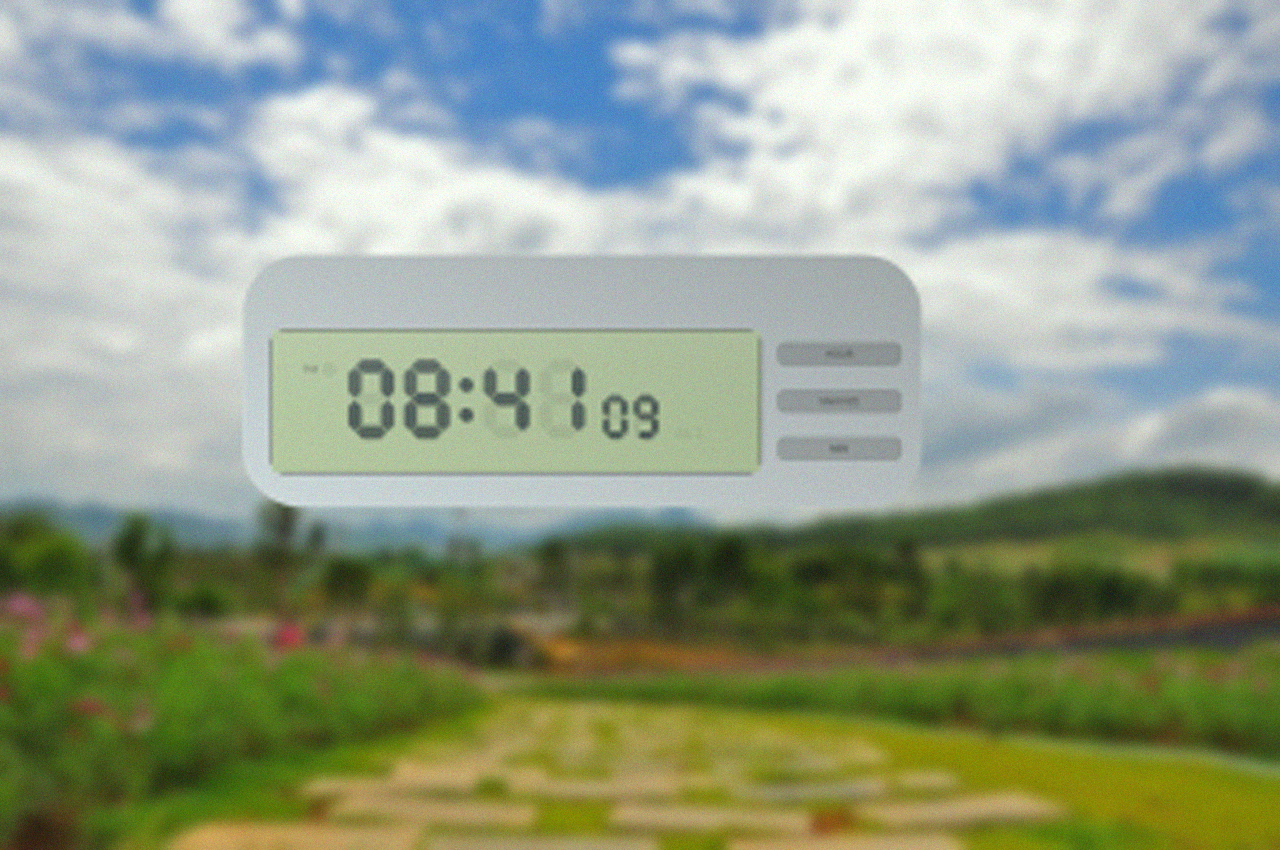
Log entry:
h=8 m=41 s=9
